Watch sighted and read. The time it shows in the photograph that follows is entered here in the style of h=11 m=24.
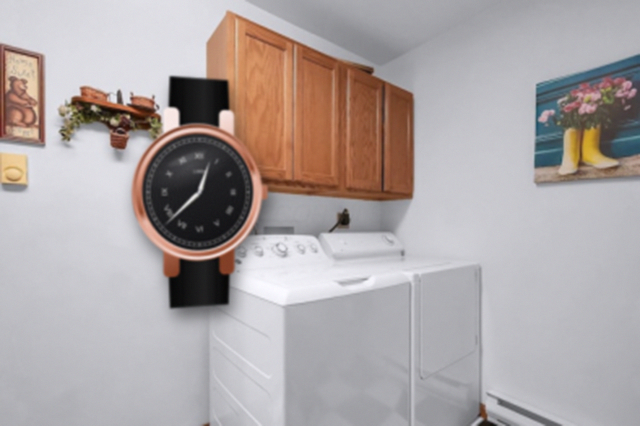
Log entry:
h=12 m=38
